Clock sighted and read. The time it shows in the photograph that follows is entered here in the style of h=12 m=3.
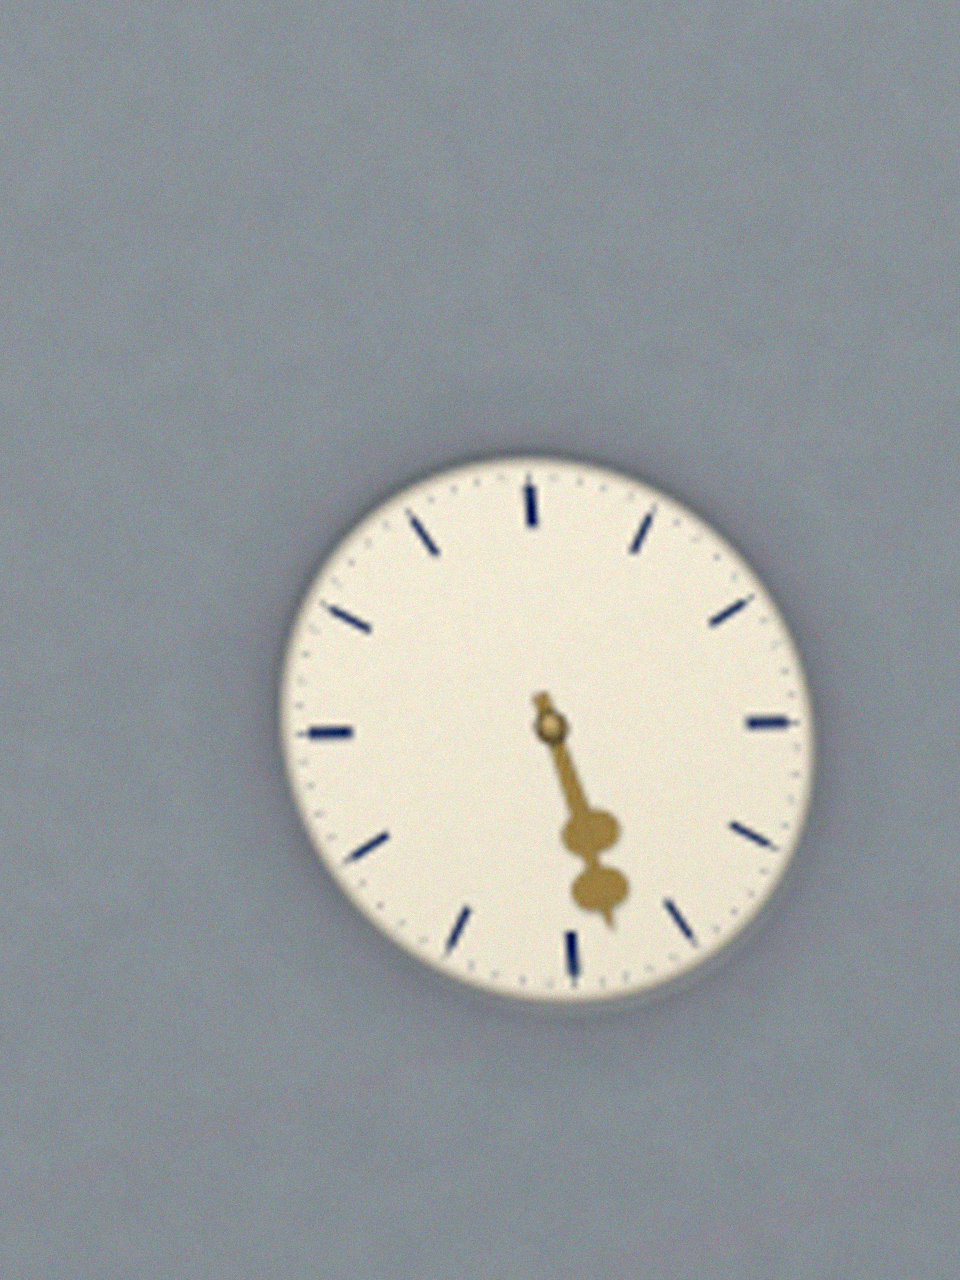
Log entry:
h=5 m=28
